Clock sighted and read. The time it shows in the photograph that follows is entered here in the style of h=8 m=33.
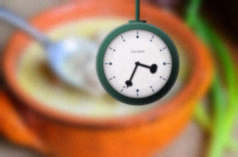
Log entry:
h=3 m=34
